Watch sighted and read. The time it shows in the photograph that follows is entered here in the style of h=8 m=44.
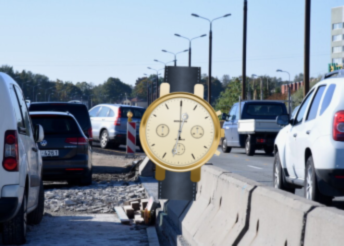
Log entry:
h=12 m=32
